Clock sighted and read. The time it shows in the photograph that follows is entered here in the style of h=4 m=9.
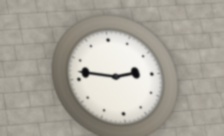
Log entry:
h=2 m=47
